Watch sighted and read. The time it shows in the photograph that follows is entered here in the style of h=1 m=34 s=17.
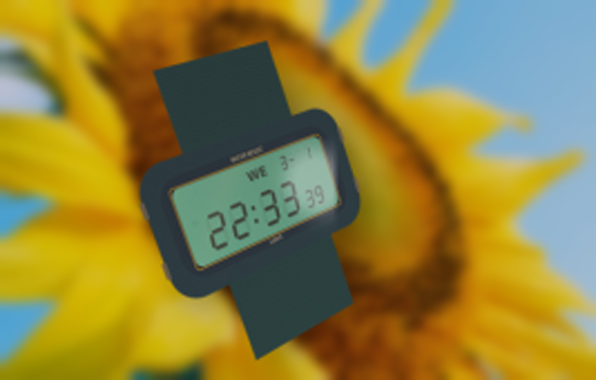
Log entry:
h=22 m=33 s=39
